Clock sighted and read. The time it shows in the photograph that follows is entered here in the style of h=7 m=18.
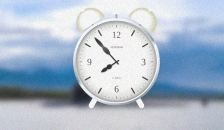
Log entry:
h=7 m=53
